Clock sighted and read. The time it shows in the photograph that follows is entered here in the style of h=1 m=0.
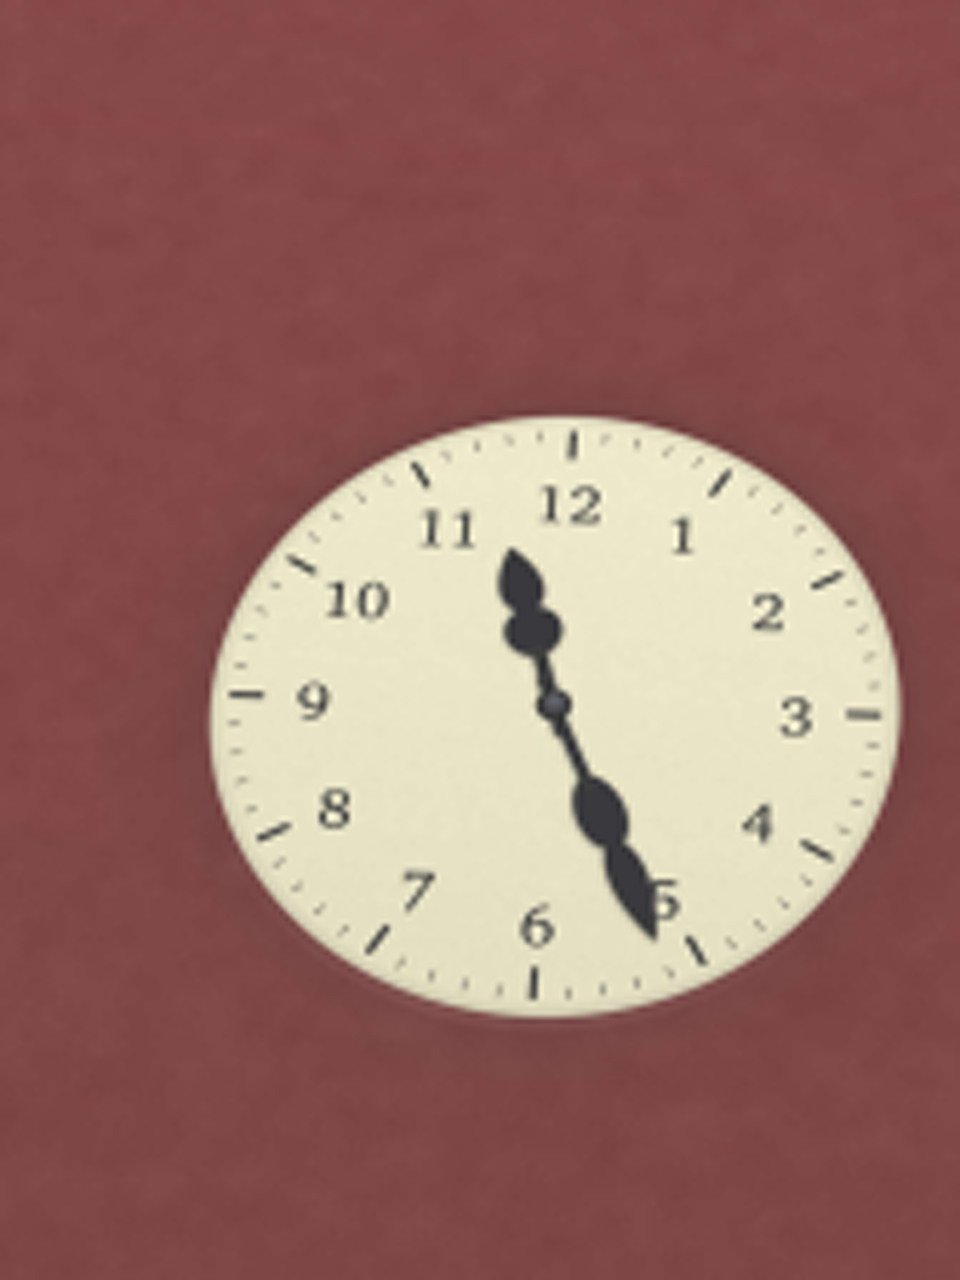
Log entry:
h=11 m=26
